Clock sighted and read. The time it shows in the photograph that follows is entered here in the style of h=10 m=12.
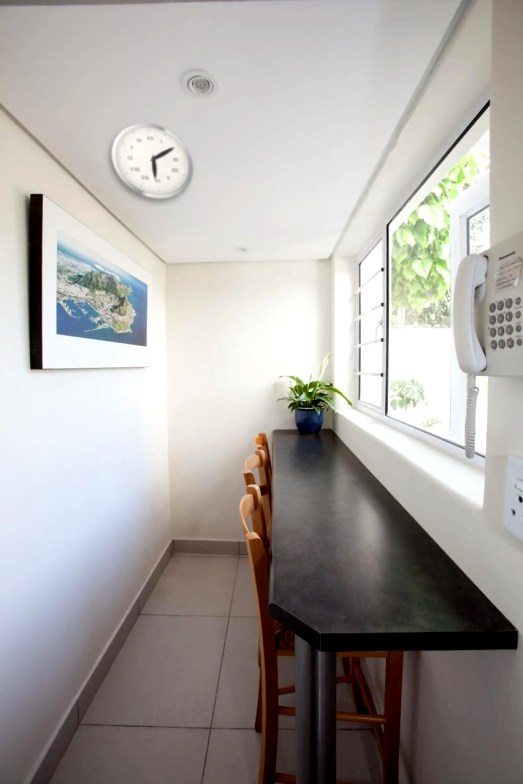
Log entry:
h=6 m=10
